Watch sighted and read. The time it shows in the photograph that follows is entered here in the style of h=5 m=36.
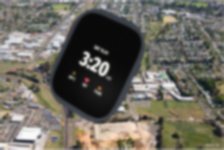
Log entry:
h=3 m=20
